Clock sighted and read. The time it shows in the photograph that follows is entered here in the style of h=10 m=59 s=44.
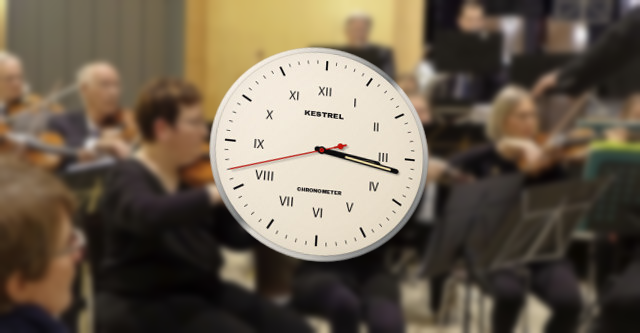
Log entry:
h=3 m=16 s=42
